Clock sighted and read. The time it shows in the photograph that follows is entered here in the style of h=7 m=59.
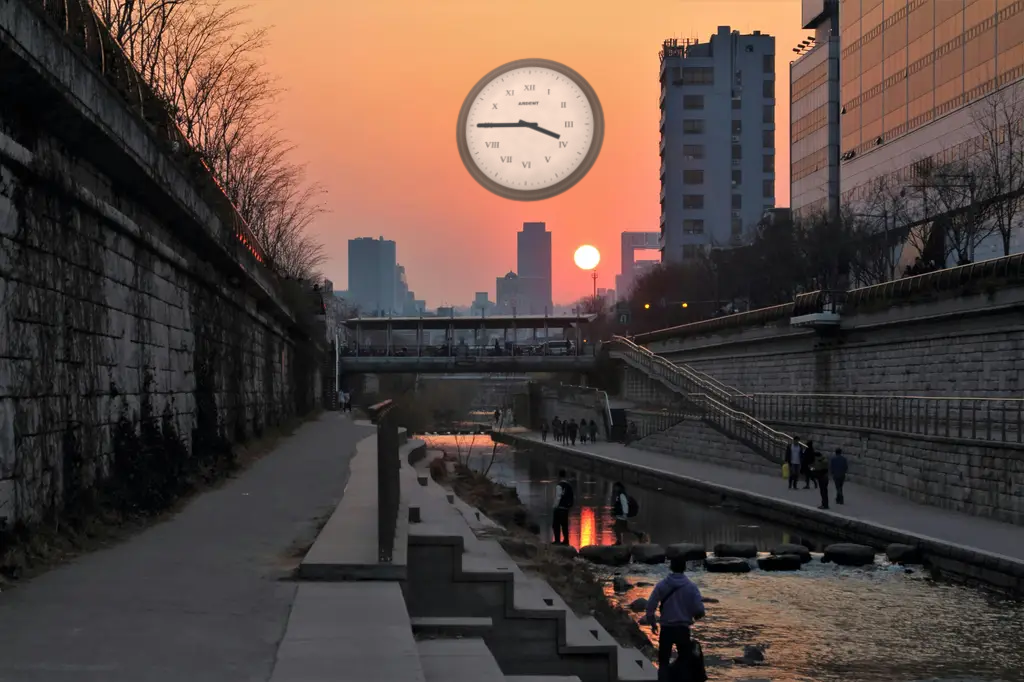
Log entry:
h=3 m=45
